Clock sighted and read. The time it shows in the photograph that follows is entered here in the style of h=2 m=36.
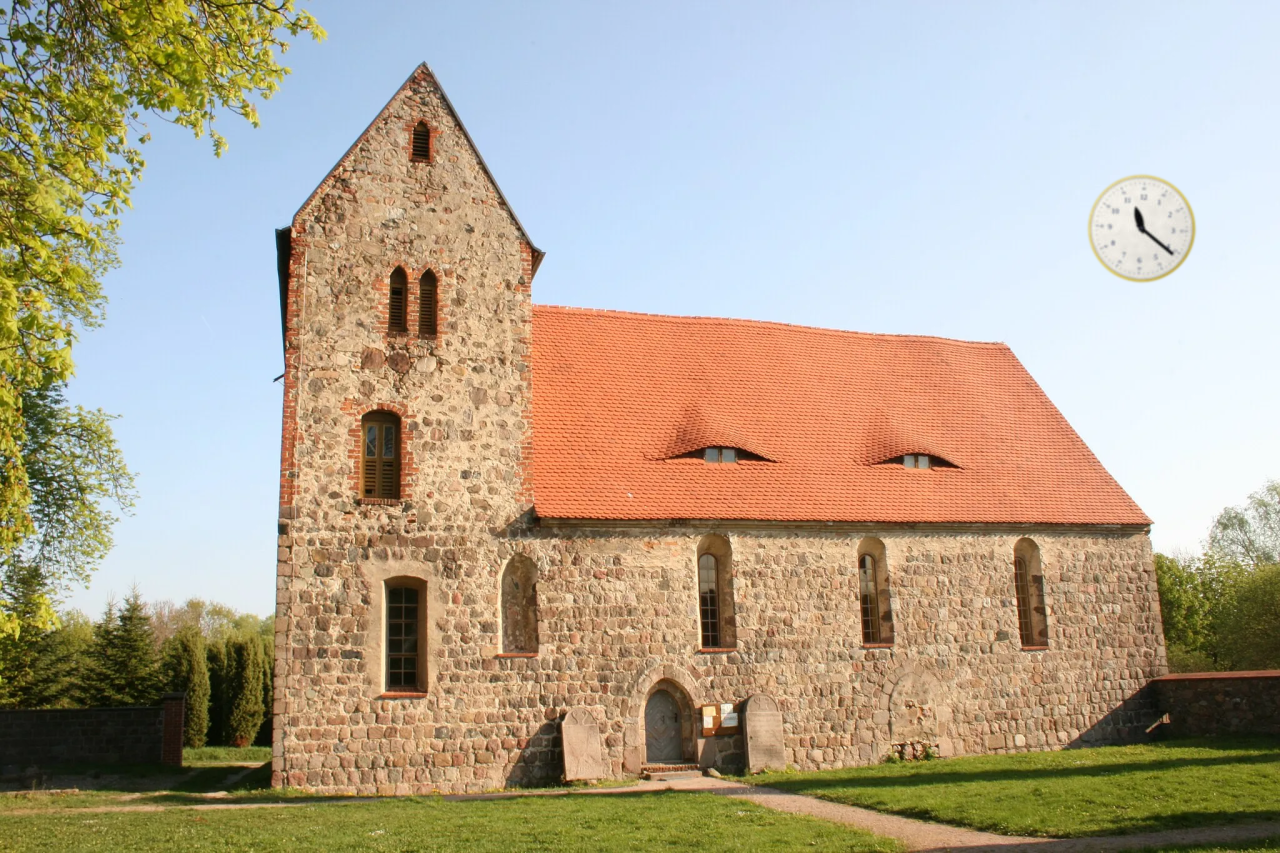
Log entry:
h=11 m=21
